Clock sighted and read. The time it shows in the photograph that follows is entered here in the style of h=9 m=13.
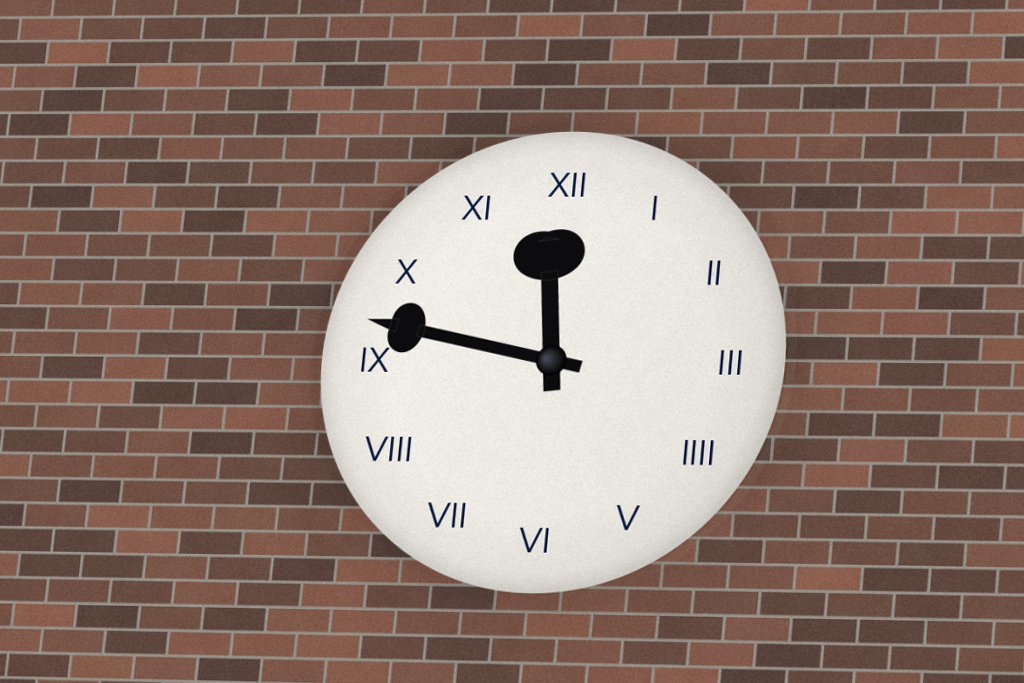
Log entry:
h=11 m=47
